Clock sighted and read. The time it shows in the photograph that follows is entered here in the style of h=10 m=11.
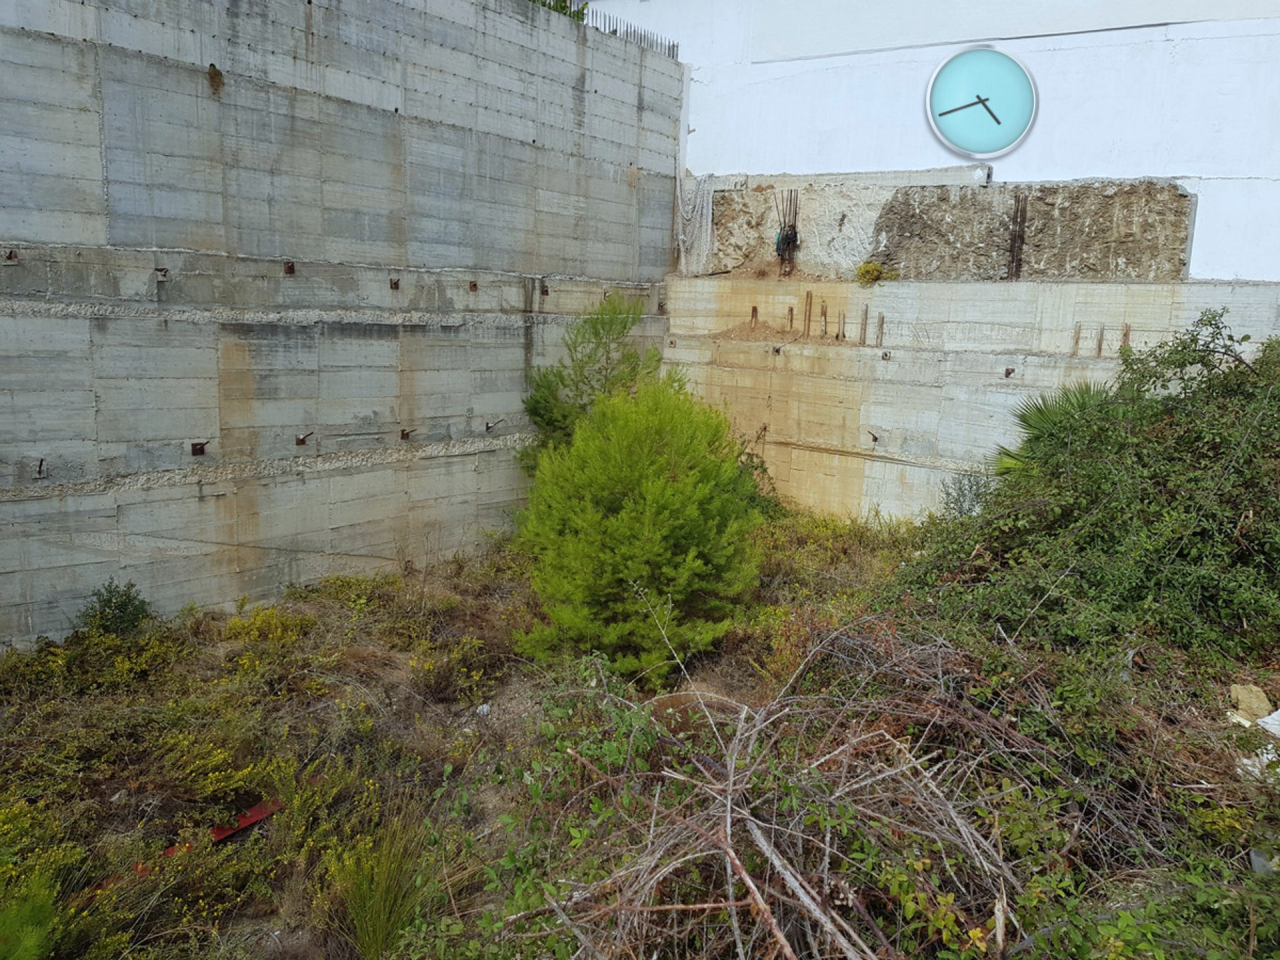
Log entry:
h=4 m=42
